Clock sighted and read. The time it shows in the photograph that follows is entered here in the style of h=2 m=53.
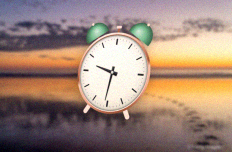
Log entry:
h=9 m=31
